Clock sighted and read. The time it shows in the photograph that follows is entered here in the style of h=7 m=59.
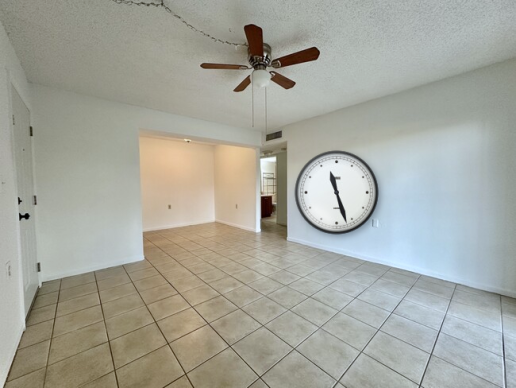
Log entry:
h=11 m=27
